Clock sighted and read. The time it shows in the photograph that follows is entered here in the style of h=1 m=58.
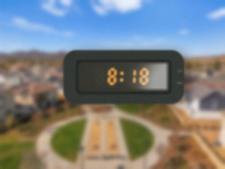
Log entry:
h=8 m=18
